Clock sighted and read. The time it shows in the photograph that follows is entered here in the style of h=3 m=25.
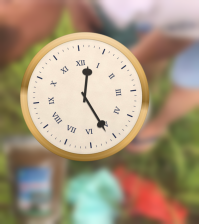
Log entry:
h=12 m=26
